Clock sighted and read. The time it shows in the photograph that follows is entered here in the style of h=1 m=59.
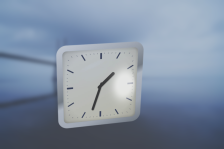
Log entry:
h=1 m=33
